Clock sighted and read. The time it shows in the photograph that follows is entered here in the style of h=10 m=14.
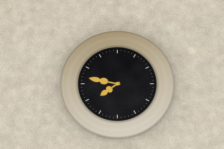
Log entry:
h=7 m=47
